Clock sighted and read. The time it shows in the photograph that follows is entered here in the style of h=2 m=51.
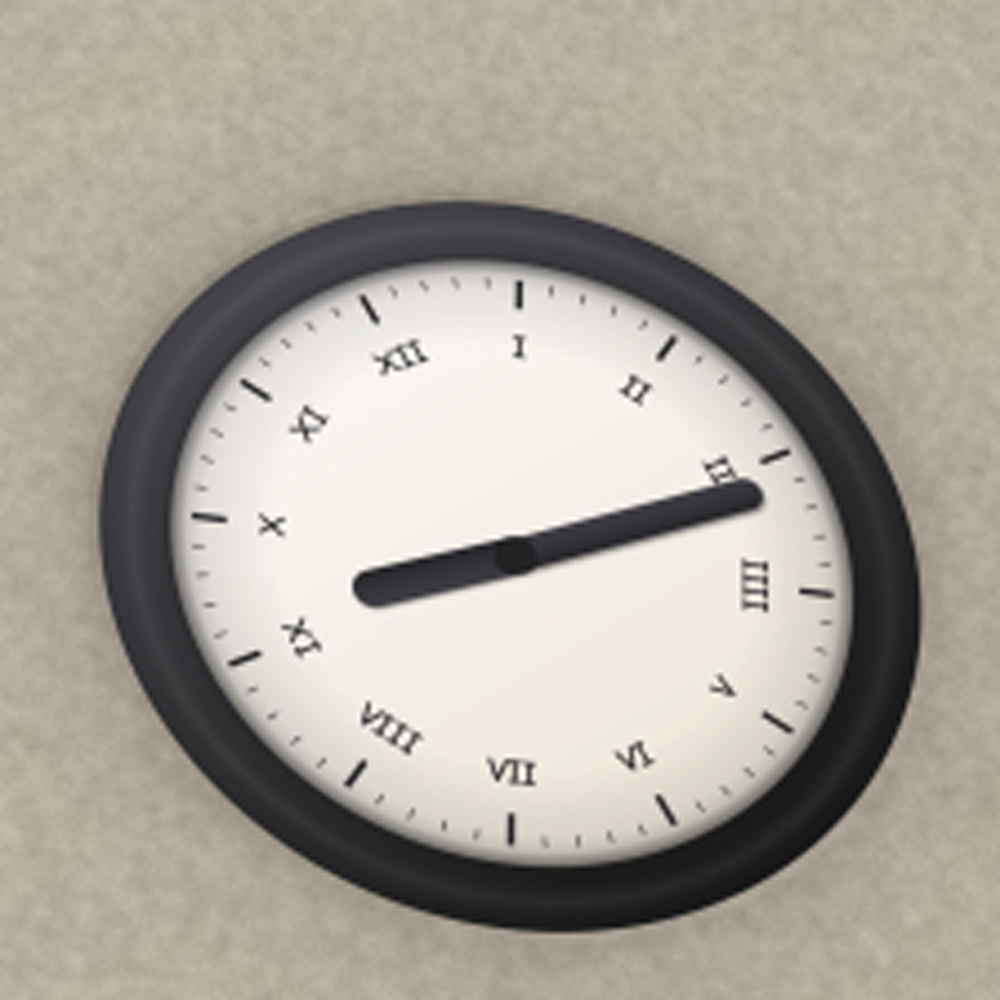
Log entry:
h=9 m=16
